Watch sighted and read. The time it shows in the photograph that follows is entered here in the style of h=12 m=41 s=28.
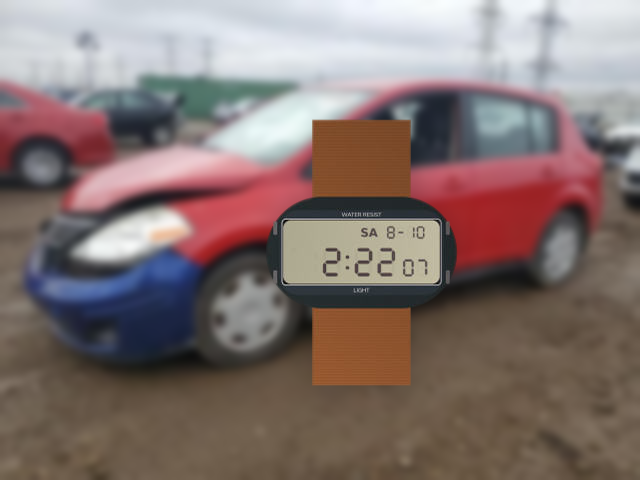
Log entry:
h=2 m=22 s=7
